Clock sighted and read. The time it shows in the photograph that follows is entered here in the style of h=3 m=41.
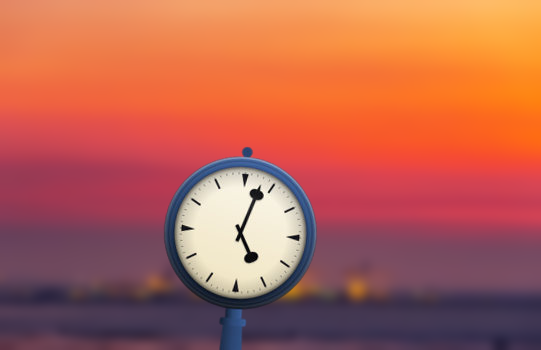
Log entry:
h=5 m=3
